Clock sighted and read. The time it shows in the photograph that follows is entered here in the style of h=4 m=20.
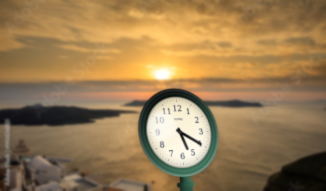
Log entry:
h=5 m=20
